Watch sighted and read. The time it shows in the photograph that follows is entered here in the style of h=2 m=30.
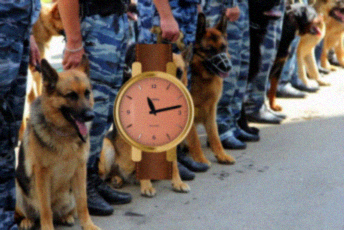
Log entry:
h=11 m=13
